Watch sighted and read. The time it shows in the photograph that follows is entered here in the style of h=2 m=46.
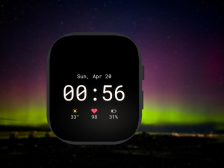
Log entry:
h=0 m=56
